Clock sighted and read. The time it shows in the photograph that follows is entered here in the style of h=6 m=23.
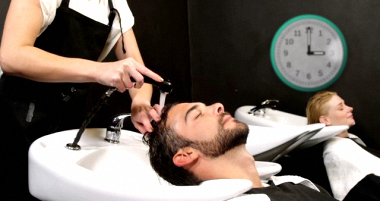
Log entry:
h=3 m=0
